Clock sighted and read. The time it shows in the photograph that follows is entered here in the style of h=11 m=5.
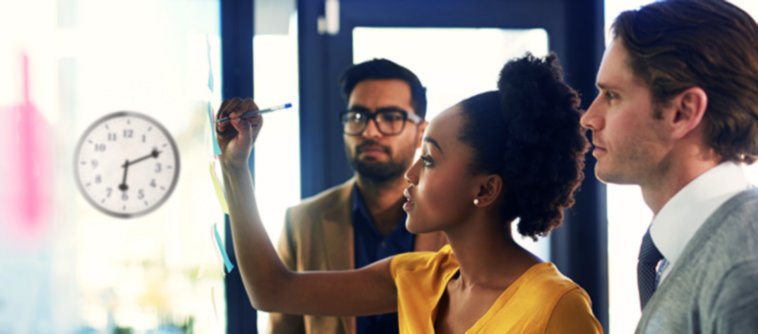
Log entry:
h=6 m=11
